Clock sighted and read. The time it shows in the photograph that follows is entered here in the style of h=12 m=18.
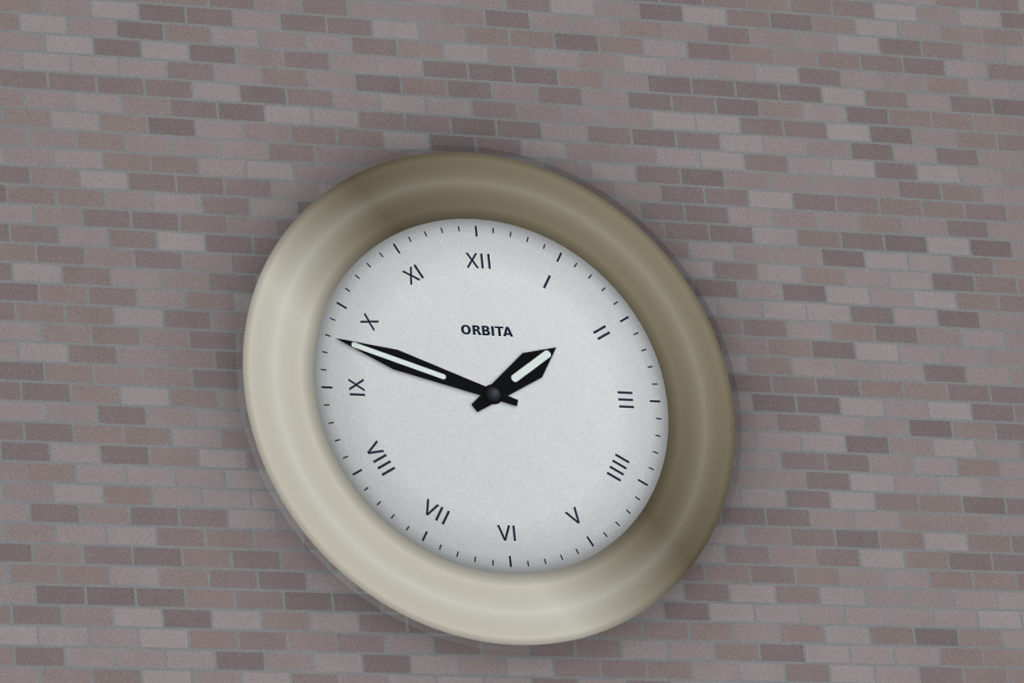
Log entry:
h=1 m=48
